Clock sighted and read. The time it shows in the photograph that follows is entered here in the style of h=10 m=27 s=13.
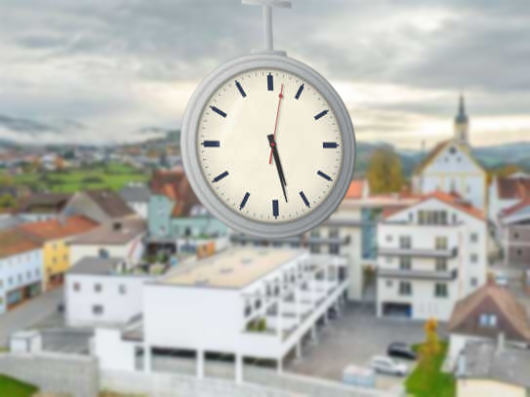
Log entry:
h=5 m=28 s=2
